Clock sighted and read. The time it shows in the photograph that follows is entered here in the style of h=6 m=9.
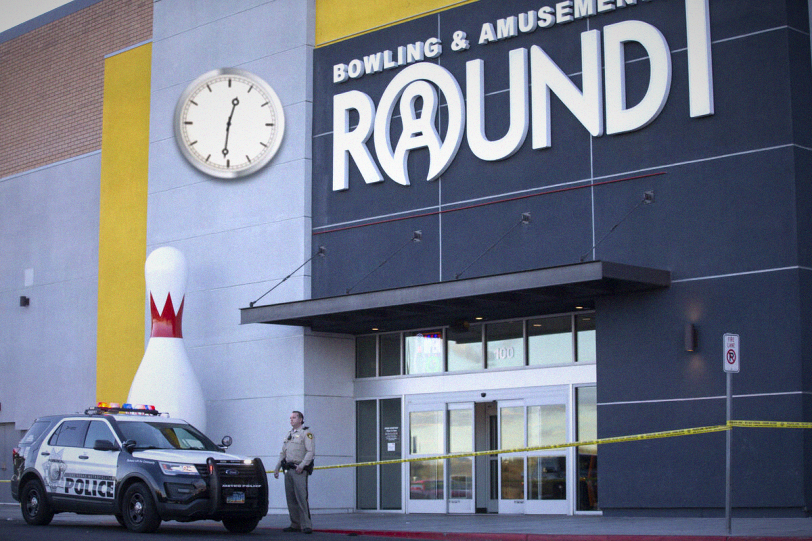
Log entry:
h=12 m=31
